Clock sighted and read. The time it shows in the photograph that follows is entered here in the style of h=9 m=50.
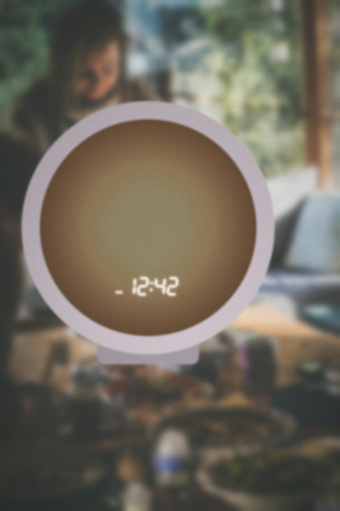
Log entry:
h=12 m=42
